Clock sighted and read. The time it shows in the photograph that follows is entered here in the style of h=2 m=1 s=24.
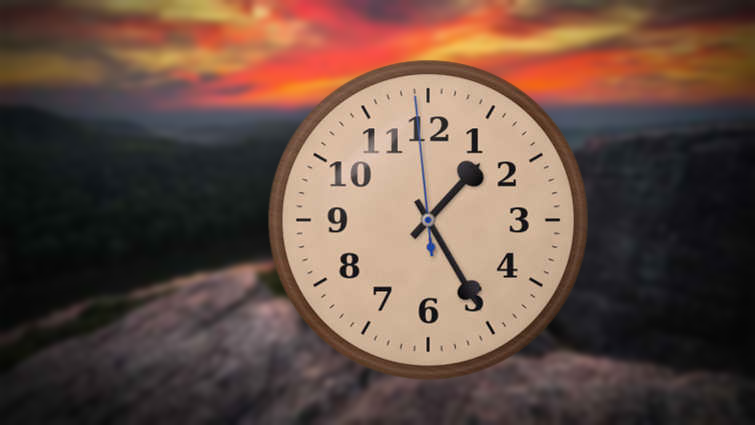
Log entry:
h=1 m=24 s=59
